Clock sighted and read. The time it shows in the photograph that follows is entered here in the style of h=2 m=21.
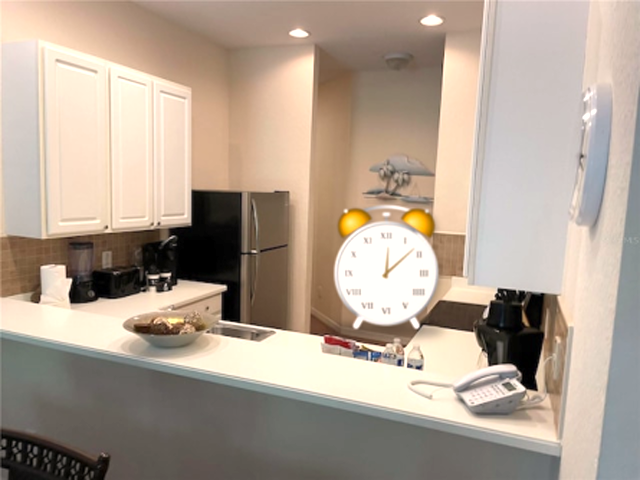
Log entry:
h=12 m=8
